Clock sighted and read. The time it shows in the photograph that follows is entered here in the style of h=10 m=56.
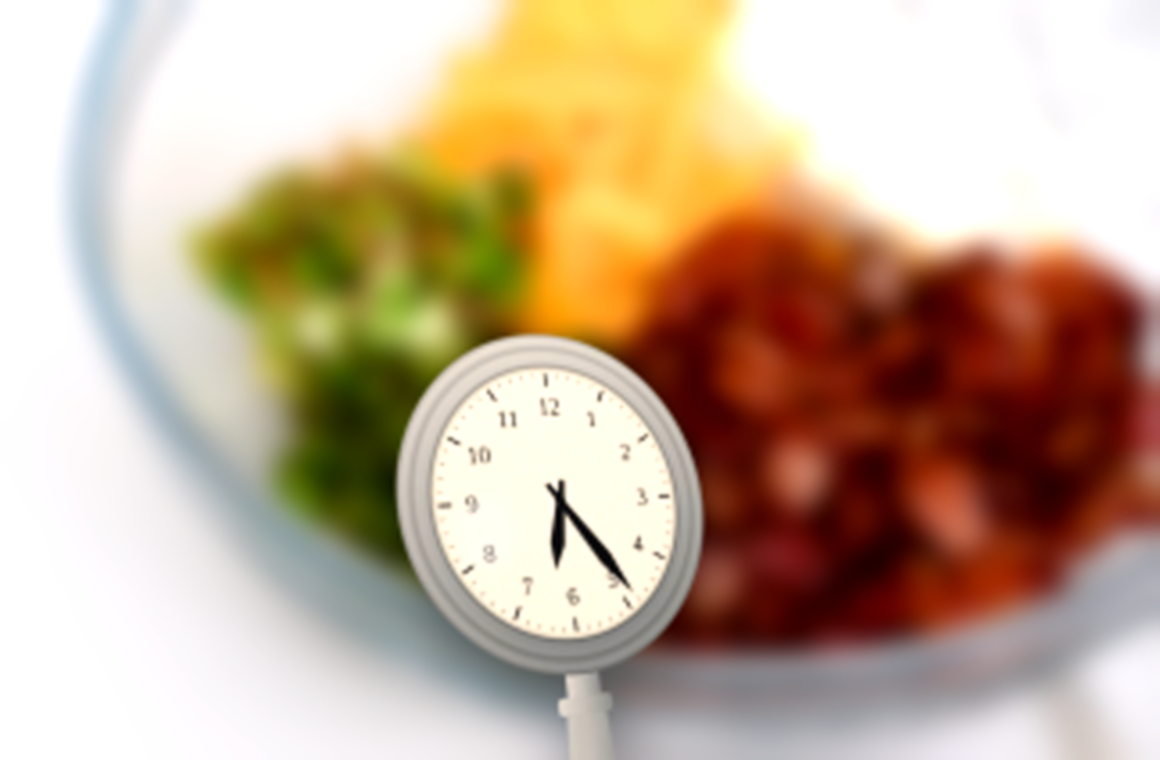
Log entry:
h=6 m=24
